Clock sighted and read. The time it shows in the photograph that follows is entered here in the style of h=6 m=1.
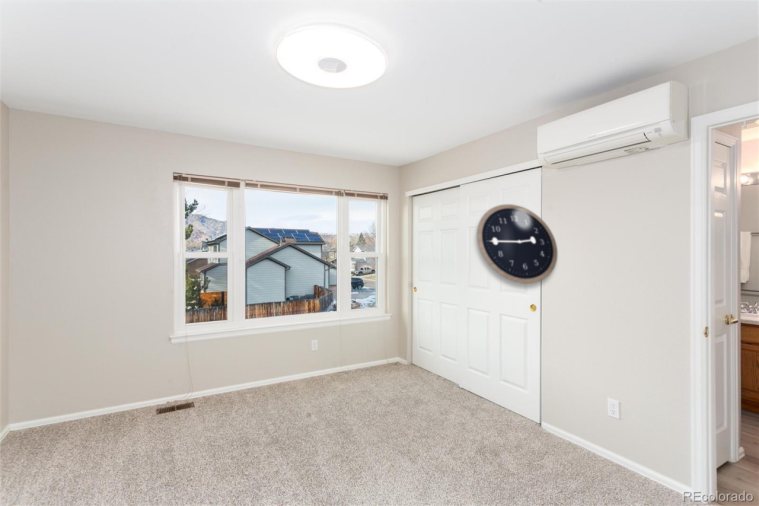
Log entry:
h=2 m=45
